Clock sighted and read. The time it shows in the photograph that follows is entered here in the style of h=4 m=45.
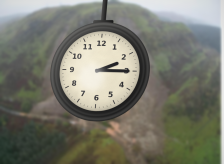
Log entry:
h=2 m=15
